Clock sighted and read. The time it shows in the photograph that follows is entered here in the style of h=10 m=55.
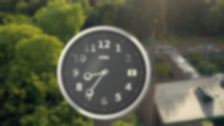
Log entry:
h=8 m=36
